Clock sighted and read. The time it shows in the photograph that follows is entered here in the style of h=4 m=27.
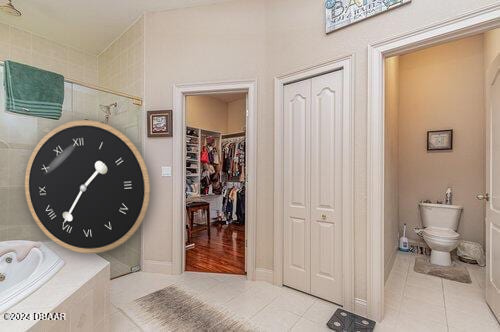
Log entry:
h=1 m=36
